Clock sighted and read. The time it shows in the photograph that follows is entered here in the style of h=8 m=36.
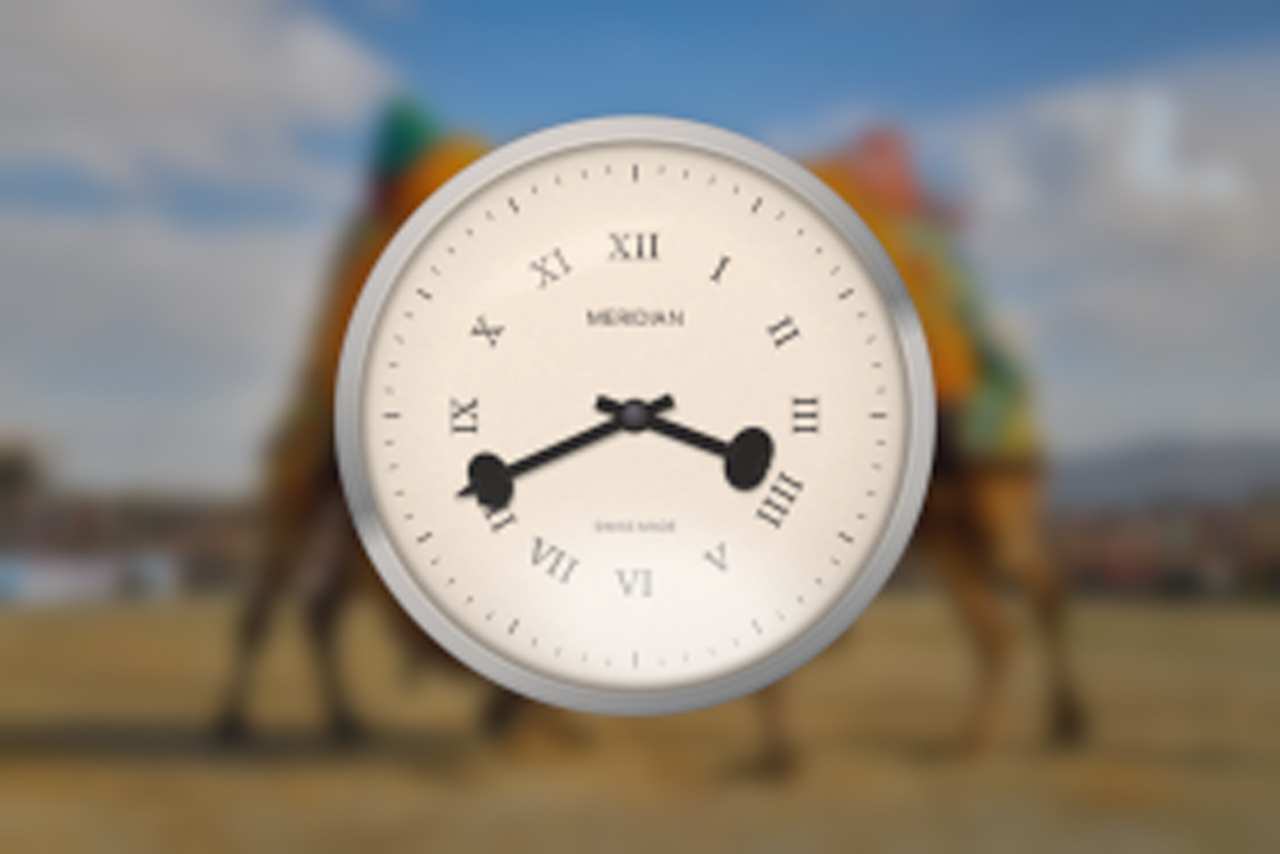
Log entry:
h=3 m=41
